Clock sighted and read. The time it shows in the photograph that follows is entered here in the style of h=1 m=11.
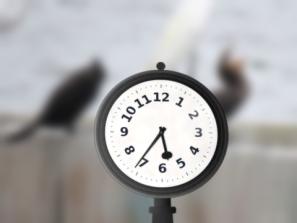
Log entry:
h=5 m=36
